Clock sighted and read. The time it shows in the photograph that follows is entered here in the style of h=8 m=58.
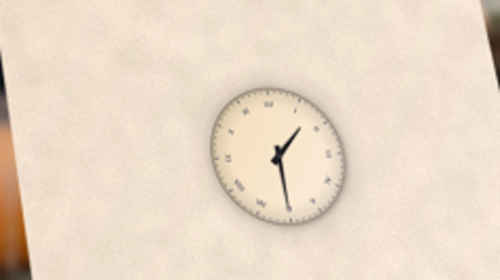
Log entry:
h=1 m=30
